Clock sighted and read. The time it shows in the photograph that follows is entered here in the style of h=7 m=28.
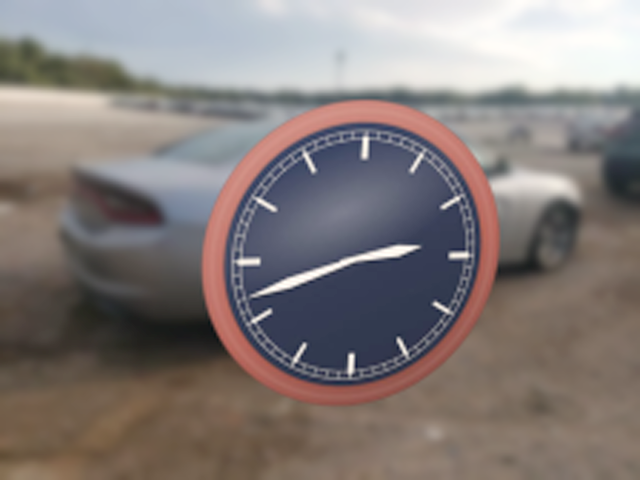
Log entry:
h=2 m=42
